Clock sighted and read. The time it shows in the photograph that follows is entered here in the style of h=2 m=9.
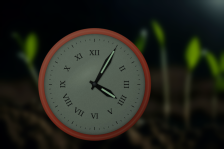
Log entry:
h=4 m=5
